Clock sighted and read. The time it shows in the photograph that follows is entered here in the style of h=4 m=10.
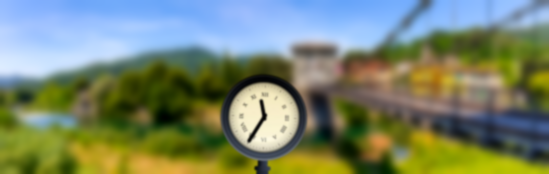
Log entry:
h=11 m=35
